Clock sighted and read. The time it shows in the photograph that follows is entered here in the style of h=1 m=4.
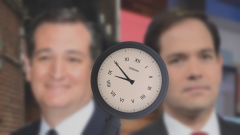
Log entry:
h=8 m=50
